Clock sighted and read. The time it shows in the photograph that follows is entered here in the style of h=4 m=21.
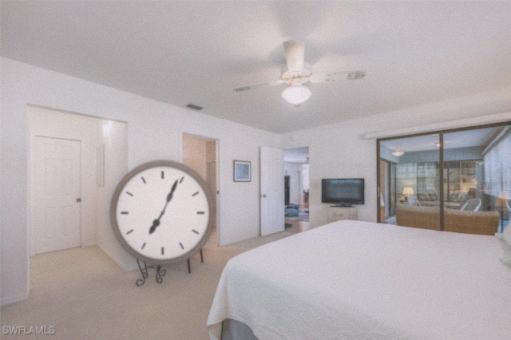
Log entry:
h=7 m=4
